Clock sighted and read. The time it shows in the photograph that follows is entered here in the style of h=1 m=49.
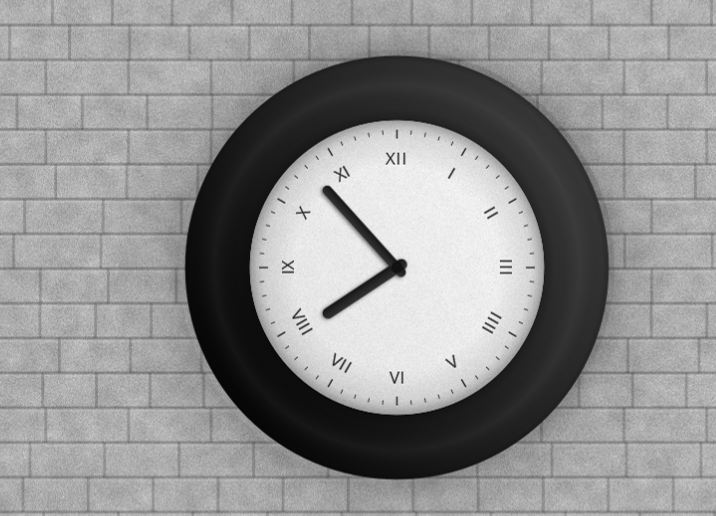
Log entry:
h=7 m=53
